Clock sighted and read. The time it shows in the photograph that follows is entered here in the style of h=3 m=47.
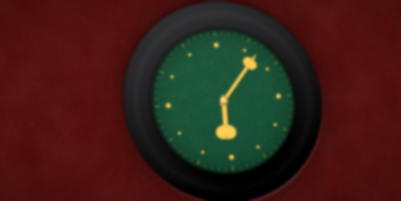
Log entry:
h=6 m=7
